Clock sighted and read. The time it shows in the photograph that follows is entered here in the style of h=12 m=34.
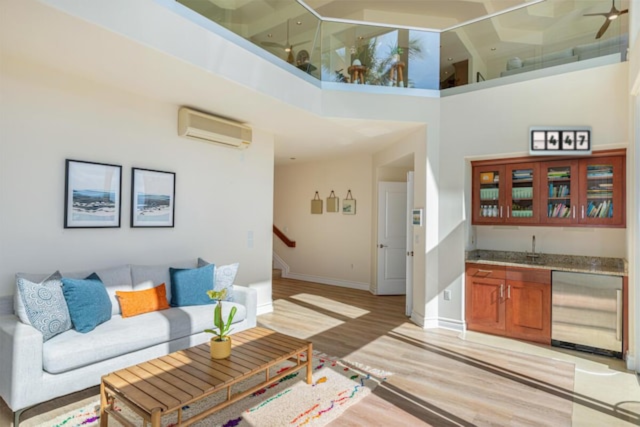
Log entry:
h=4 m=47
